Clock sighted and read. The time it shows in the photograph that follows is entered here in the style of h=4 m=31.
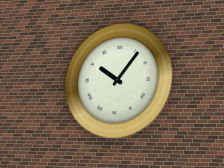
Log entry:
h=10 m=6
